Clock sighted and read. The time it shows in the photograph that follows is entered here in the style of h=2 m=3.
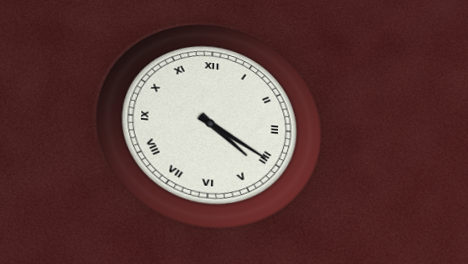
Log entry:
h=4 m=20
